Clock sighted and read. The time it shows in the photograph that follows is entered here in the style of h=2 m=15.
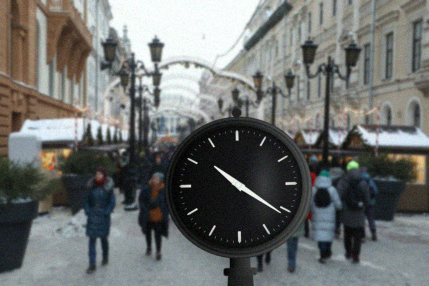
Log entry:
h=10 m=21
